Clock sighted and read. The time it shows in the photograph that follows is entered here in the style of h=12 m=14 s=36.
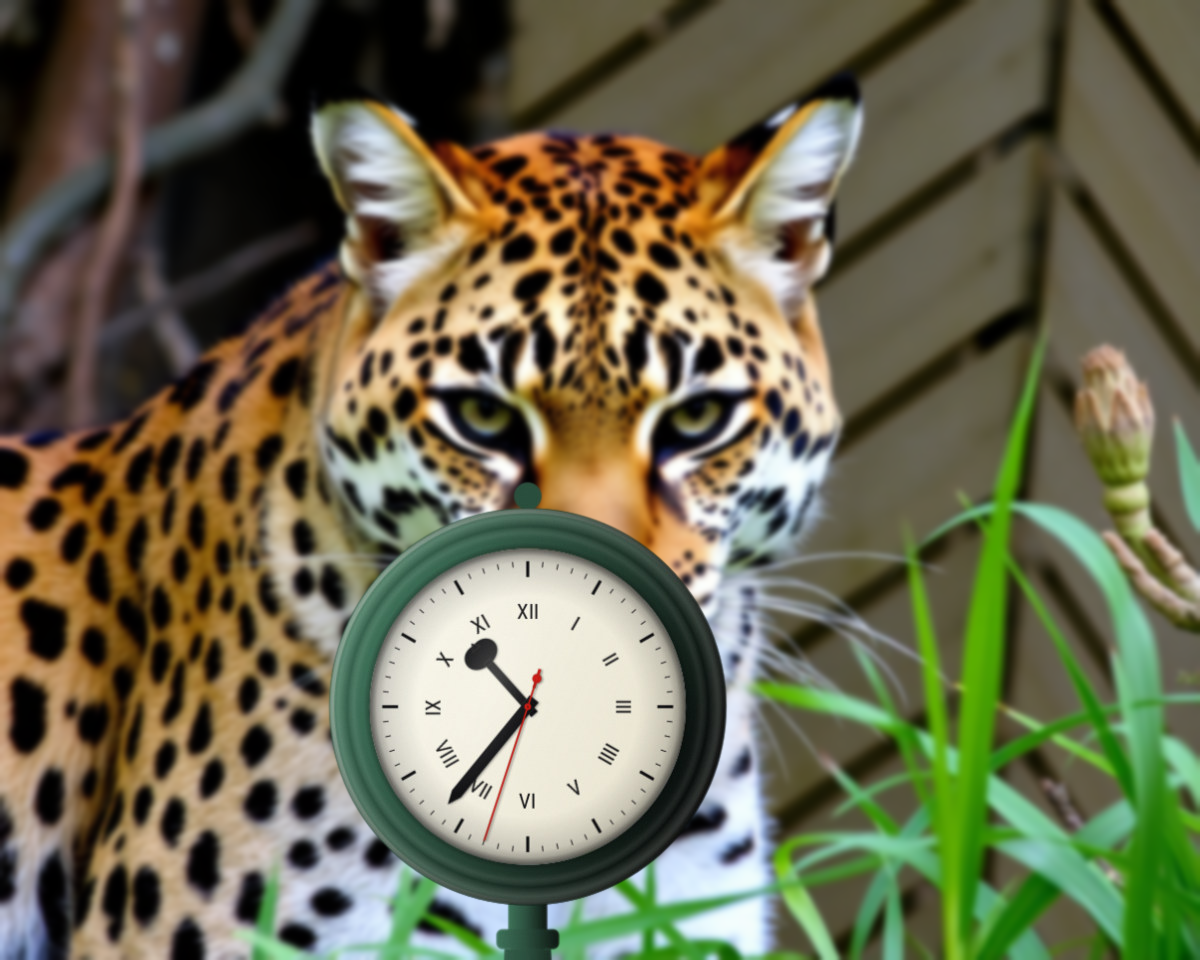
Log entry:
h=10 m=36 s=33
